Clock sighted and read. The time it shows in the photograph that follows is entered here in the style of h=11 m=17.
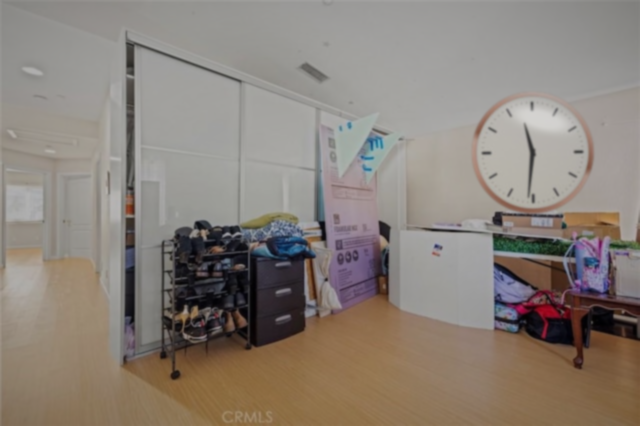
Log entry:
h=11 m=31
